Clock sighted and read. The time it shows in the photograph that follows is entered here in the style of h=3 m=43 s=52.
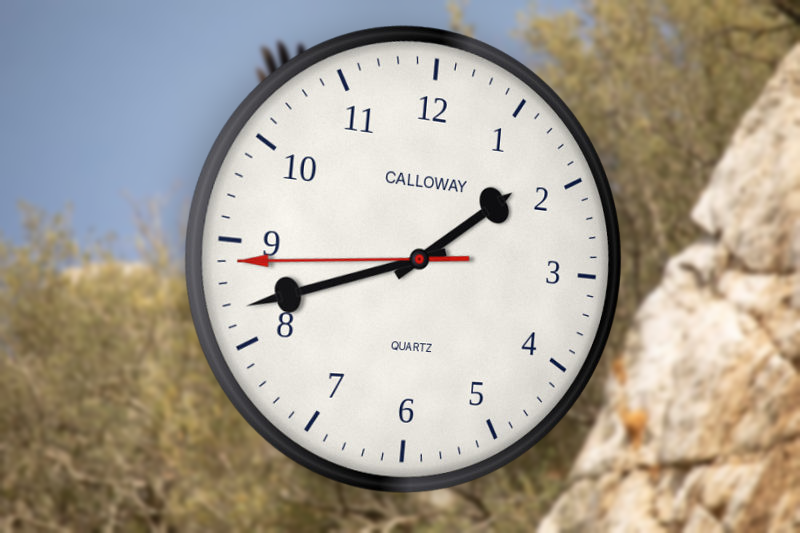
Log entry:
h=1 m=41 s=44
